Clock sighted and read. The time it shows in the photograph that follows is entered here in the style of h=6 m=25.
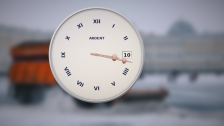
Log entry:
h=3 m=17
